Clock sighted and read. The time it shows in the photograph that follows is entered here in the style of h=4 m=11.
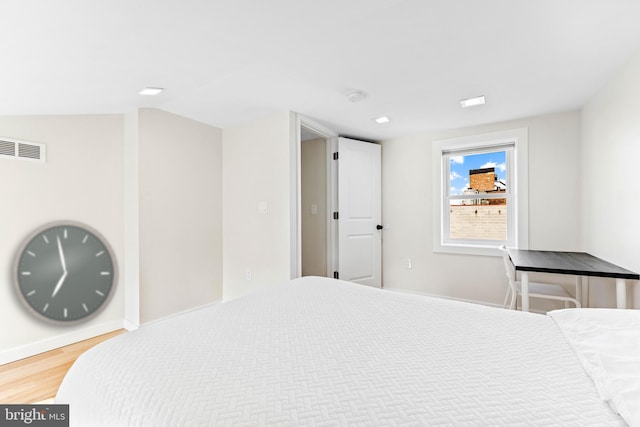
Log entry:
h=6 m=58
